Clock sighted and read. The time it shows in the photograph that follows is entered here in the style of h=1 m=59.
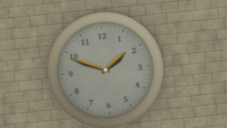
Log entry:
h=1 m=49
